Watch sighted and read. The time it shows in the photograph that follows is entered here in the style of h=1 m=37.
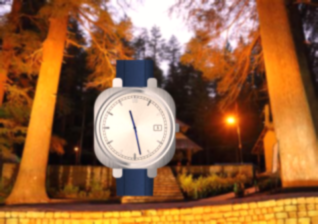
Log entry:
h=11 m=28
